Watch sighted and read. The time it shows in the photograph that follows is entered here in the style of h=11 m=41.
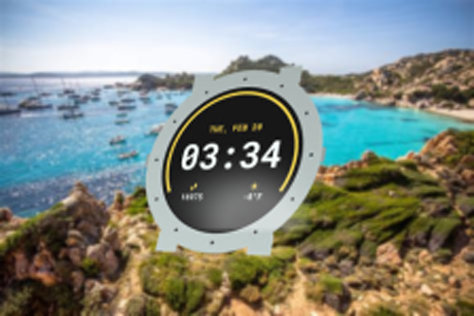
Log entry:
h=3 m=34
